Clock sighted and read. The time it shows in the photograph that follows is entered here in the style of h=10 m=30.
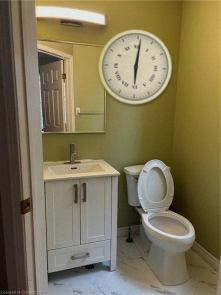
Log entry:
h=6 m=1
